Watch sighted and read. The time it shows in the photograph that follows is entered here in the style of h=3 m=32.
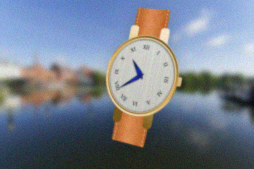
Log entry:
h=10 m=39
